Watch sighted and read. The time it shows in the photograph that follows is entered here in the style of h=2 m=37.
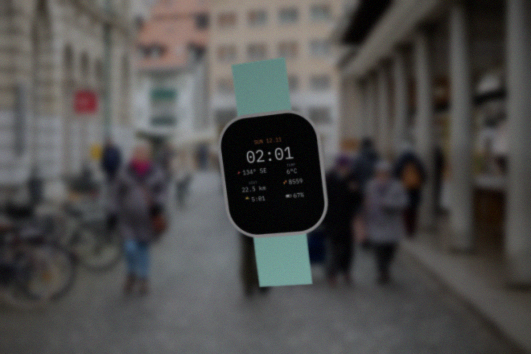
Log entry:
h=2 m=1
